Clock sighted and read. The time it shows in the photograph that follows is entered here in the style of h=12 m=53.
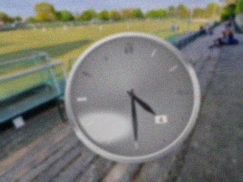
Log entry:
h=4 m=30
